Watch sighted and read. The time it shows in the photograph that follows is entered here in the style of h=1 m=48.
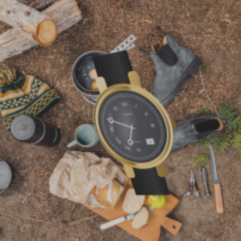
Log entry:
h=6 m=49
